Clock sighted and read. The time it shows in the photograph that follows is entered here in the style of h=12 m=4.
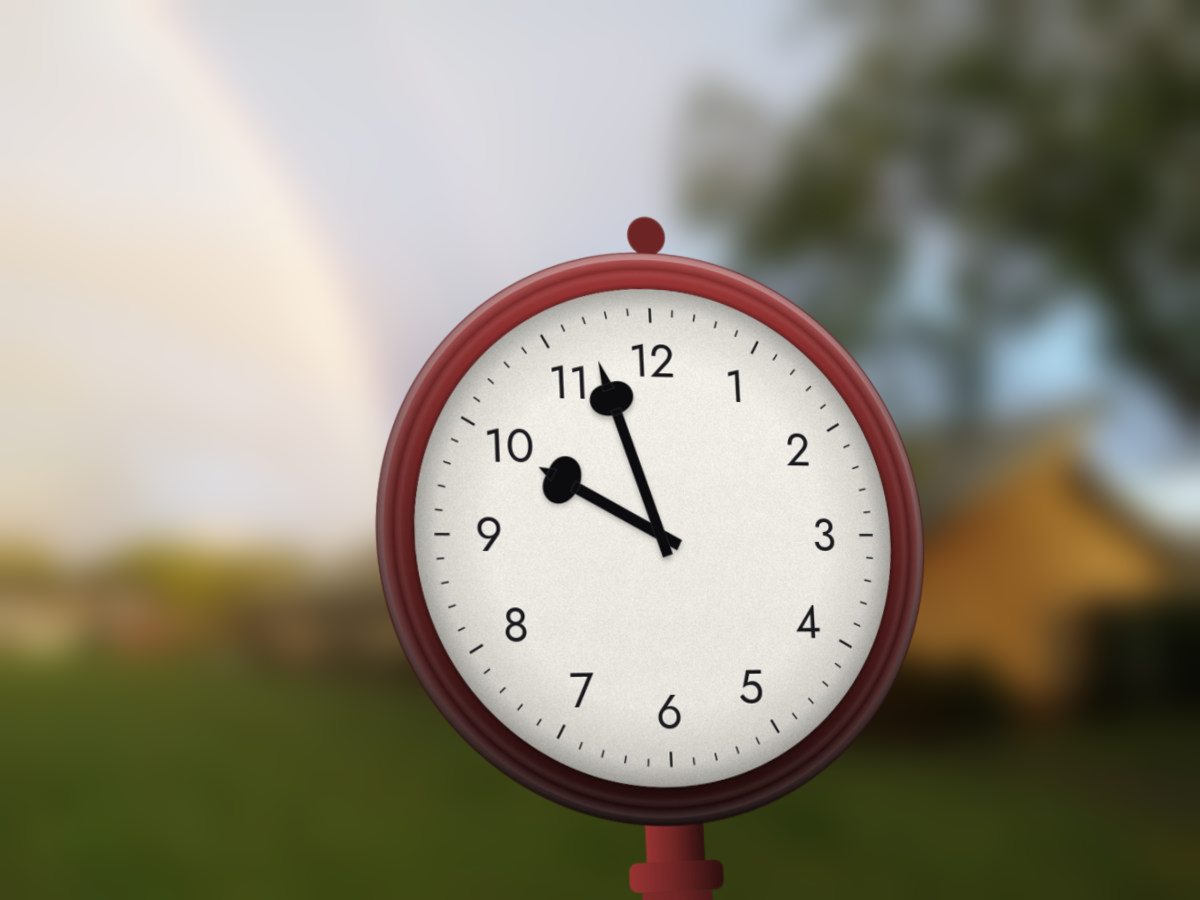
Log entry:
h=9 m=57
